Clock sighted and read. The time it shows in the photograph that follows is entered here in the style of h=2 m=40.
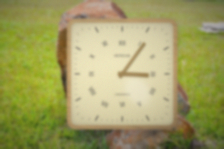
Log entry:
h=3 m=6
